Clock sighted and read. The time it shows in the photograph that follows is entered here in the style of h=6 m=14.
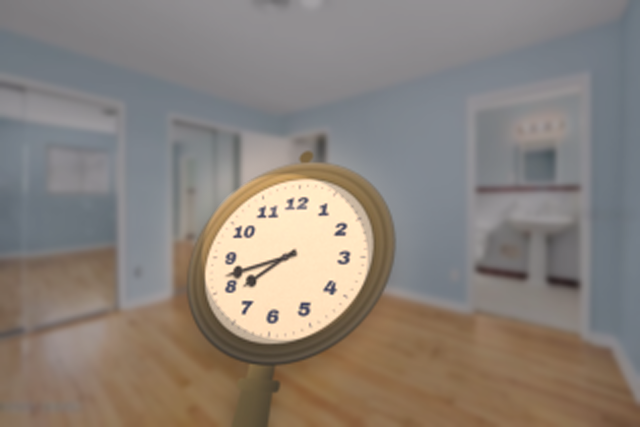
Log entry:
h=7 m=42
